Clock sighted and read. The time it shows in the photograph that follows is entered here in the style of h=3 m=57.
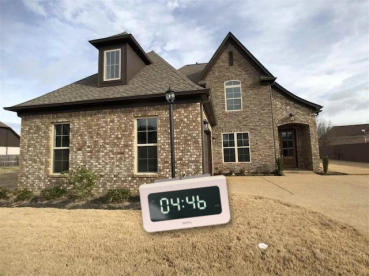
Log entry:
h=4 m=46
